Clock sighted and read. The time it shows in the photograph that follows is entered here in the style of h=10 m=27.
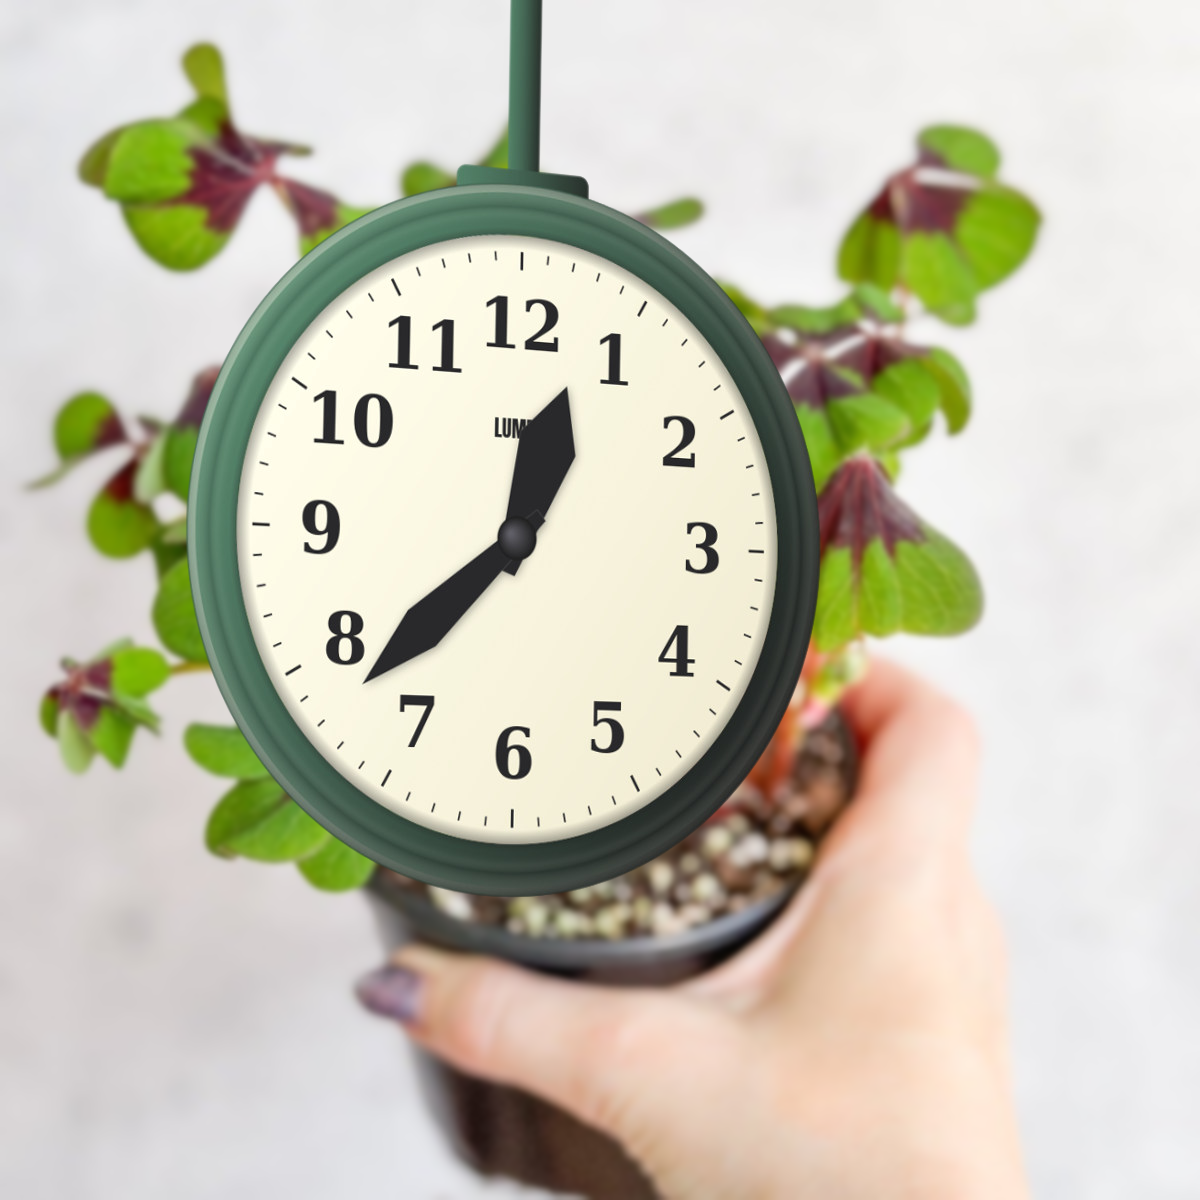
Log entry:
h=12 m=38
